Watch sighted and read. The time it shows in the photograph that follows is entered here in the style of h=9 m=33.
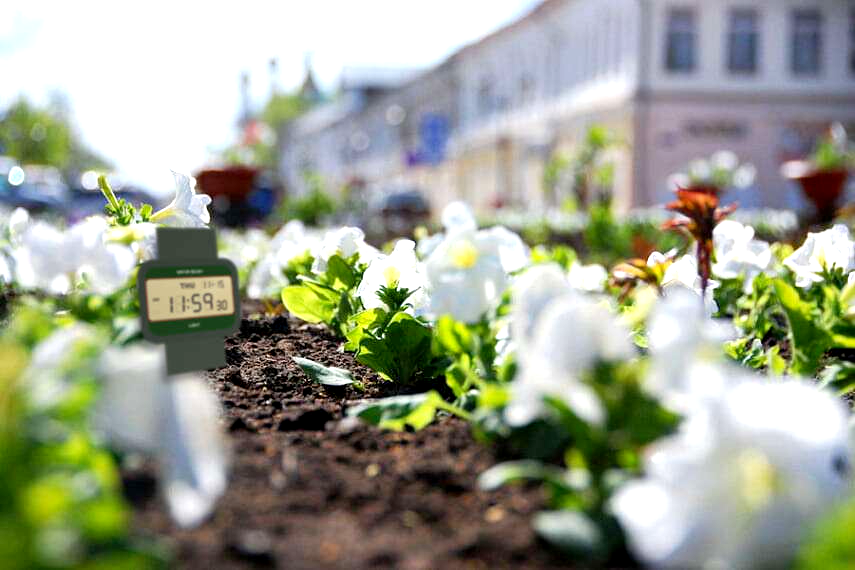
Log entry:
h=11 m=59
